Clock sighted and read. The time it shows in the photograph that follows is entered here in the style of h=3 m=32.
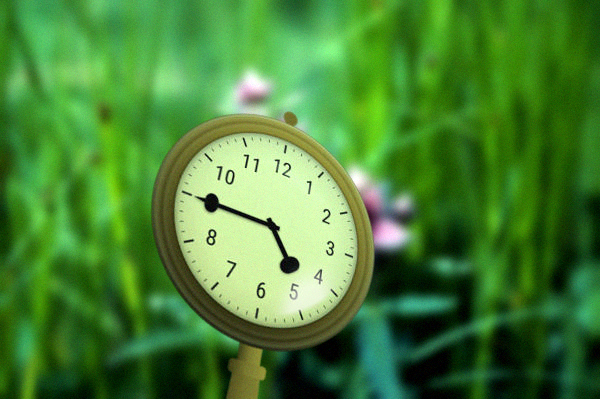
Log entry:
h=4 m=45
